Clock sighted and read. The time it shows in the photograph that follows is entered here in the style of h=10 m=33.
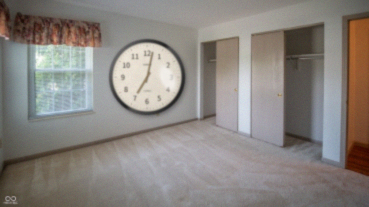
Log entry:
h=7 m=2
